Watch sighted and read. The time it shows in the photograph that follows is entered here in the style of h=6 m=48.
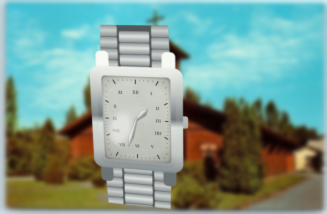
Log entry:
h=1 m=33
